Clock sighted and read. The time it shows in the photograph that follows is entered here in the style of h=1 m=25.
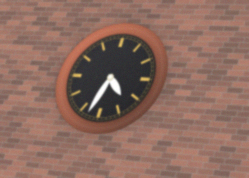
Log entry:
h=4 m=33
